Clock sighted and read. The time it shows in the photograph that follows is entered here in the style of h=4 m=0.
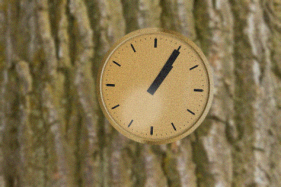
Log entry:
h=1 m=5
